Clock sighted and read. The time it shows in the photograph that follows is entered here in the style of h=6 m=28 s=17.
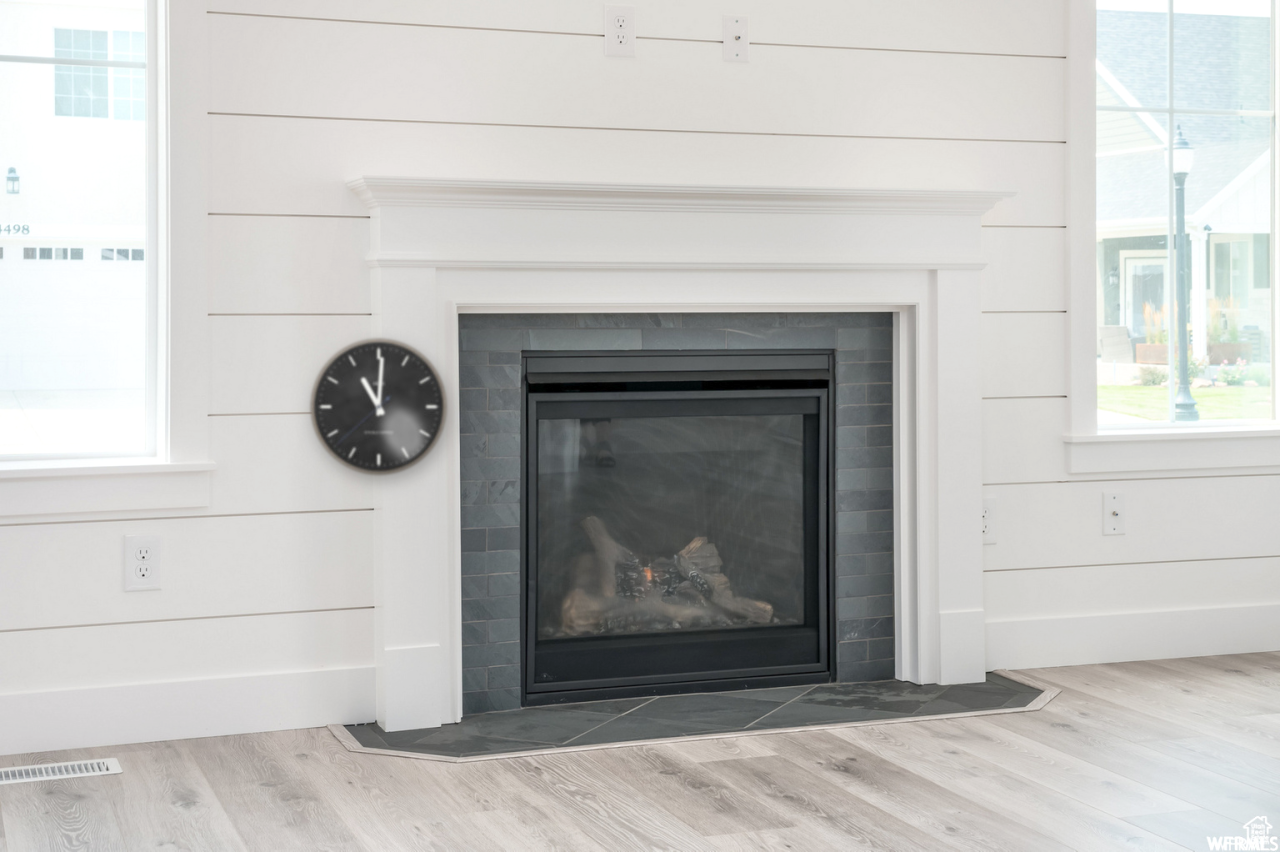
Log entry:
h=11 m=0 s=38
